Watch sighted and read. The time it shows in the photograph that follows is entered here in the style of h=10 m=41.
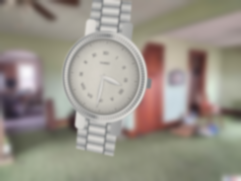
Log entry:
h=3 m=31
